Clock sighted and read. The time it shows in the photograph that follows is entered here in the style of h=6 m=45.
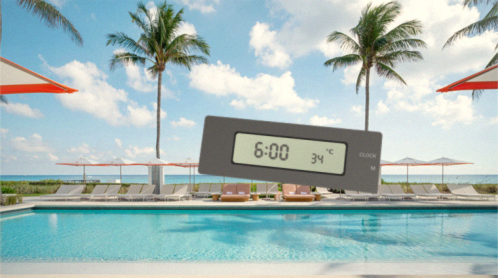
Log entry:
h=6 m=0
